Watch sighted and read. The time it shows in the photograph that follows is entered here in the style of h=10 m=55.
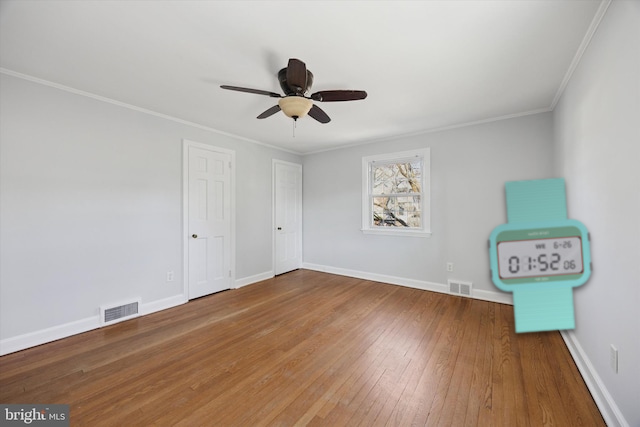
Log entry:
h=1 m=52
